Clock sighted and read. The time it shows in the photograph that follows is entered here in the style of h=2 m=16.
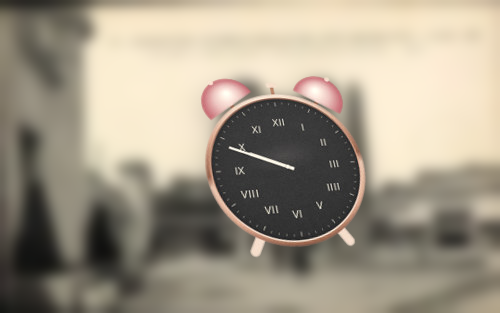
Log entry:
h=9 m=49
